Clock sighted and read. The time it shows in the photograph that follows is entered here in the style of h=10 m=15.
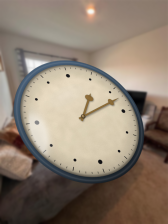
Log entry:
h=1 m=12
